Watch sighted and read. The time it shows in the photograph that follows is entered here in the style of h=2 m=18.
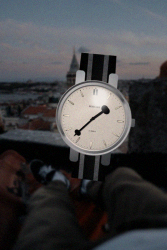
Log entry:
h=1 m=37
